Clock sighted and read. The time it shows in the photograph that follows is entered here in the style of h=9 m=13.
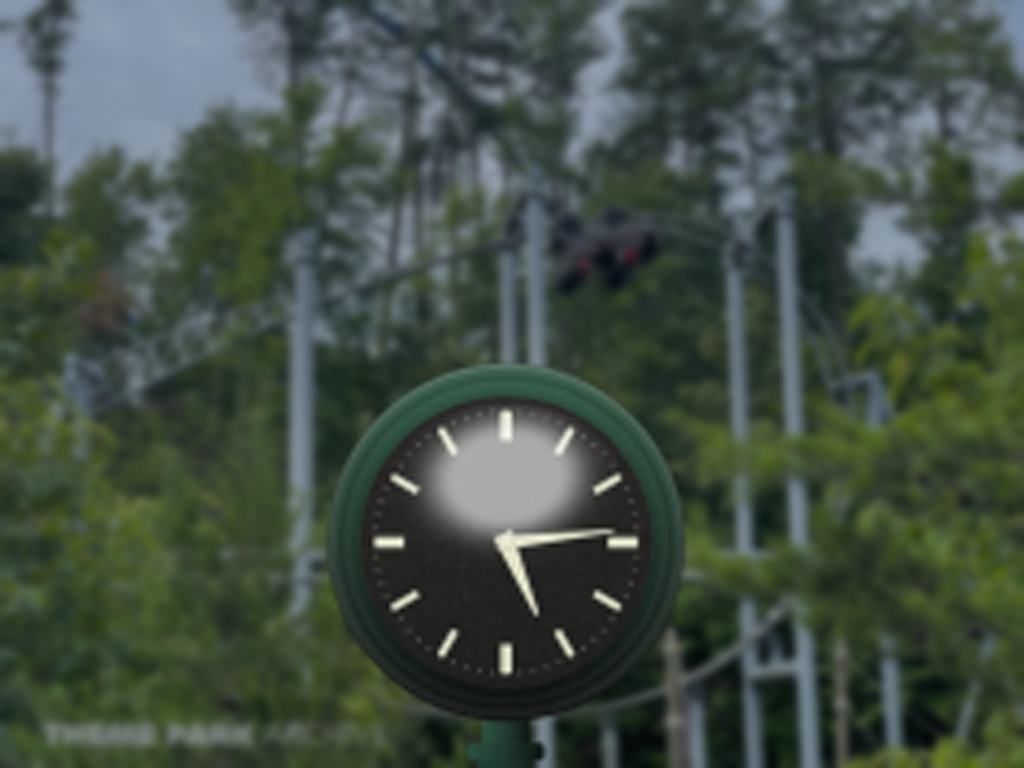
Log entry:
h=5 m=14
